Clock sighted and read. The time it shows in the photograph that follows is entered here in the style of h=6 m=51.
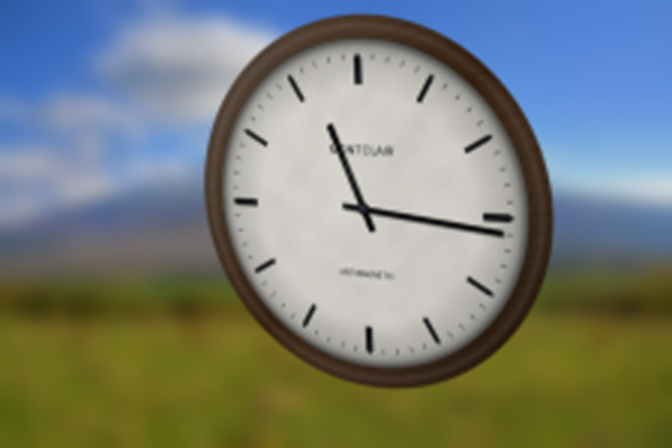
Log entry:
h=11 m=16
